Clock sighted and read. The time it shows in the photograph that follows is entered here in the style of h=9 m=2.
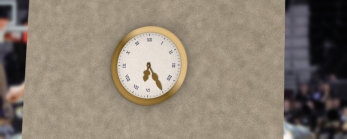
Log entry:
h=6 m=25
